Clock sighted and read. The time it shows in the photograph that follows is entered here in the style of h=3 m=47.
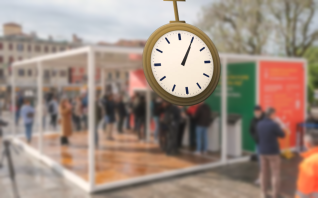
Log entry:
h=1 m=5
